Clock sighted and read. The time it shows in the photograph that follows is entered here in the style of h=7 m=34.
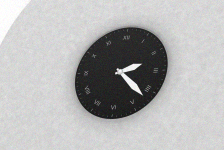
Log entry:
h=2 m=22
